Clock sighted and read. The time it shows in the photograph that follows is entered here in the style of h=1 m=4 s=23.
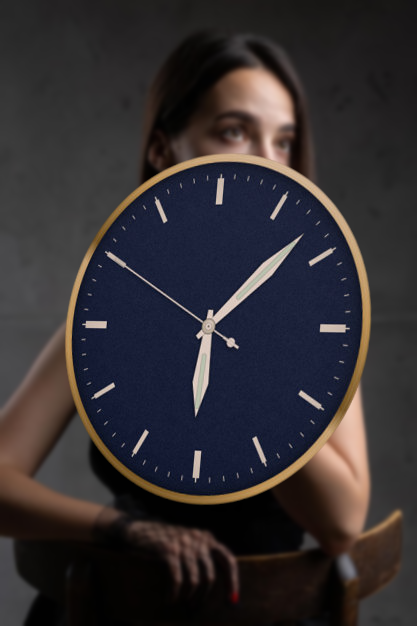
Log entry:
h=6 m=7 s=50
